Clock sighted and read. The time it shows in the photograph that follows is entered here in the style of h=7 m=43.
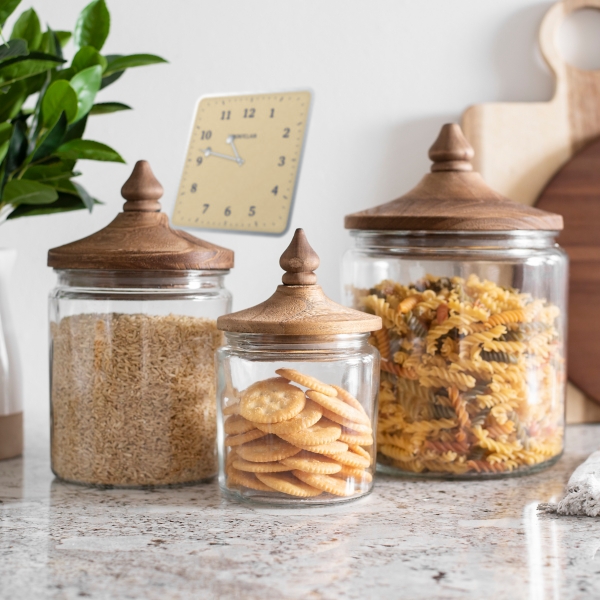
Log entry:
h=10 m=47
